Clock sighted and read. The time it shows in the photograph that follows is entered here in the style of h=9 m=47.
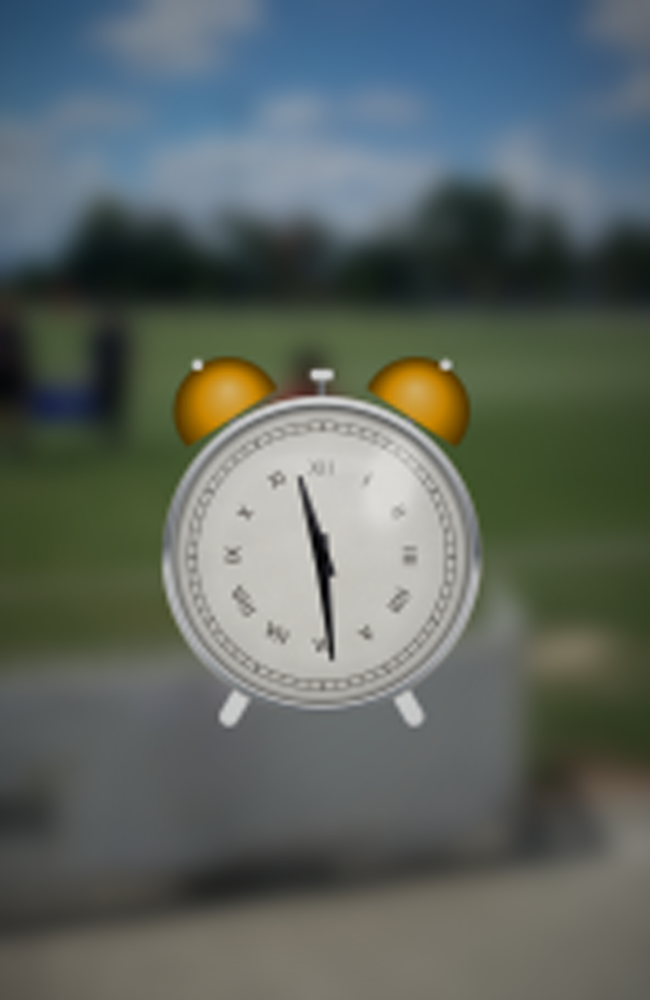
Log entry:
h=11 m=29
